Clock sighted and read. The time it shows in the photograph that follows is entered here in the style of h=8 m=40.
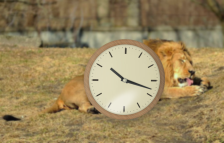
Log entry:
h=10 m=18
